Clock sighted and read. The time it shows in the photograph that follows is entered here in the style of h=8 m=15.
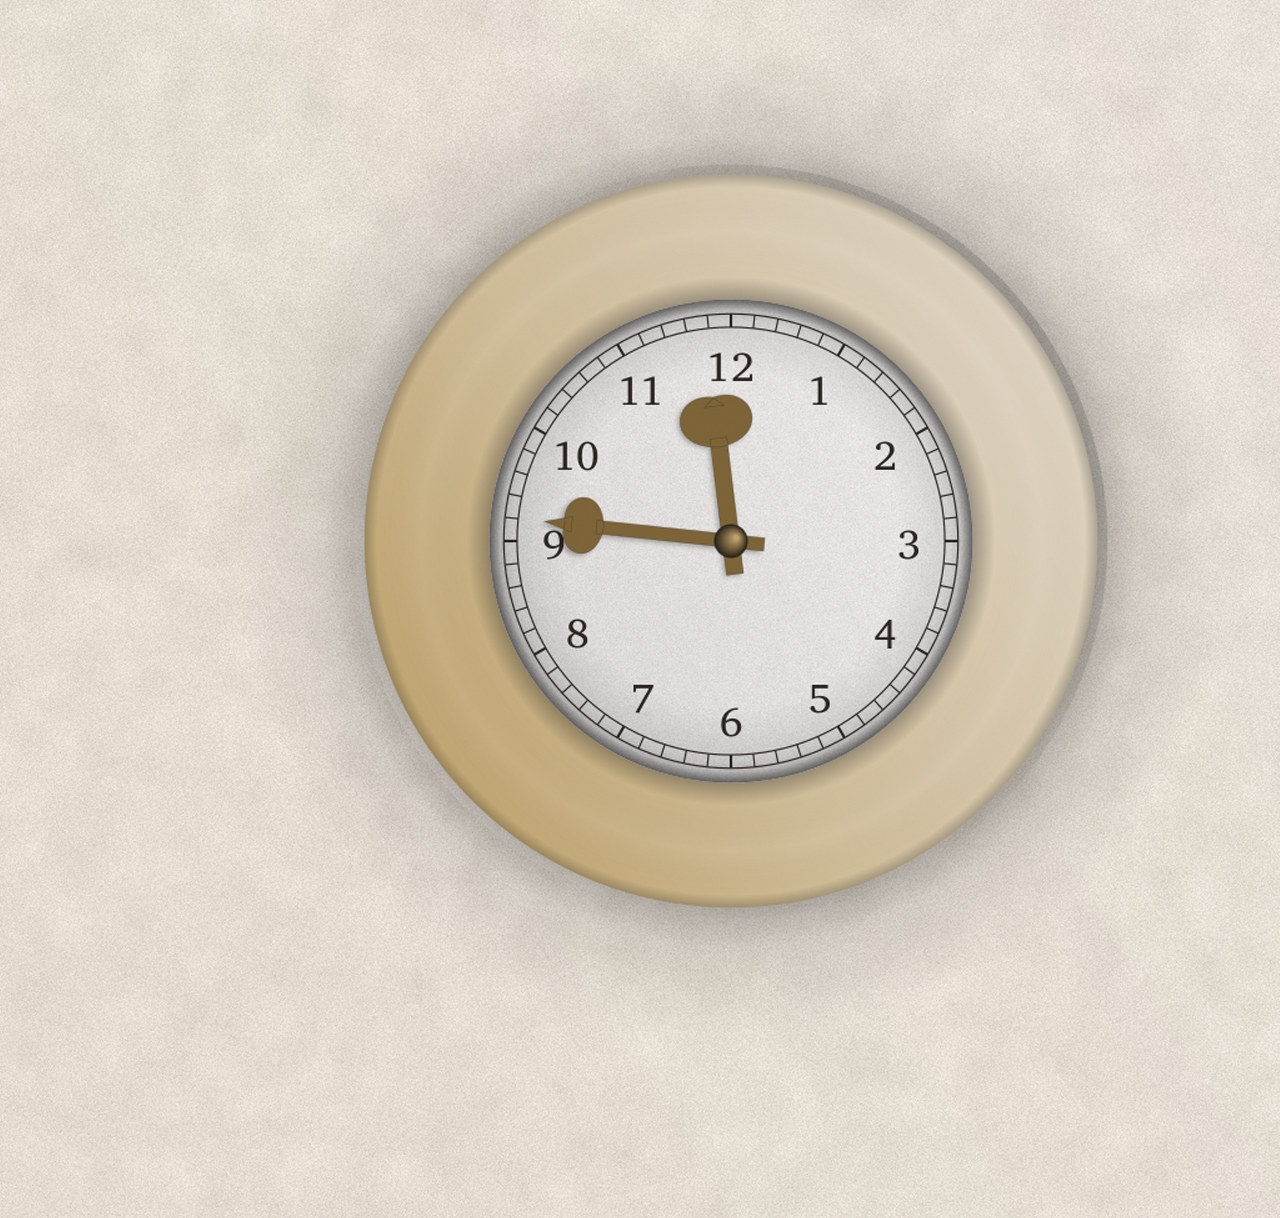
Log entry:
h=11 m=46
